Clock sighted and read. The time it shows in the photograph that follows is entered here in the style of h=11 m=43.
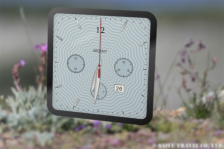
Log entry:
h=6 m=31
